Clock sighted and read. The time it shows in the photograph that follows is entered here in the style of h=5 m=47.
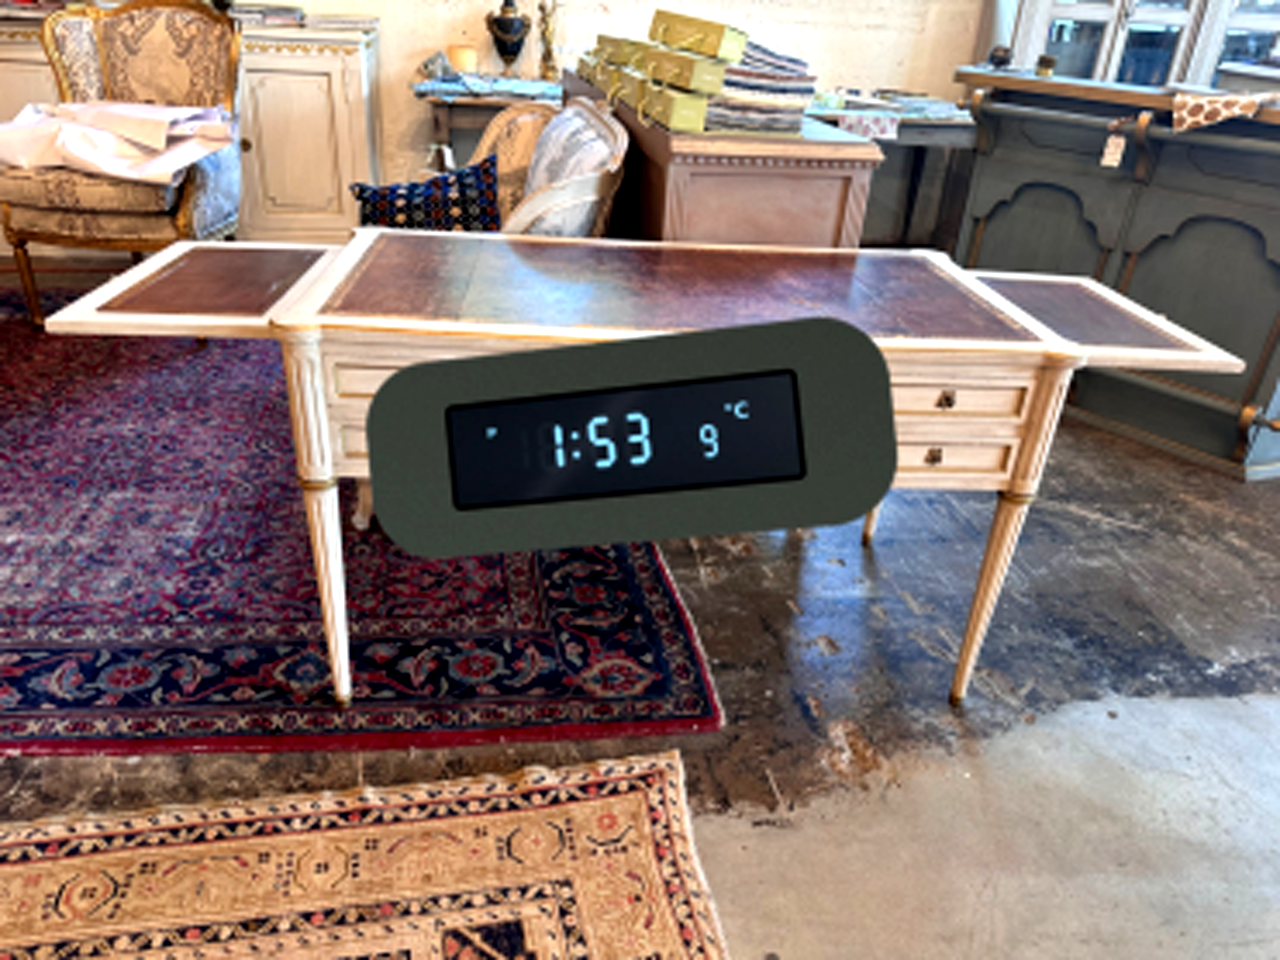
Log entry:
h=1 m=53
